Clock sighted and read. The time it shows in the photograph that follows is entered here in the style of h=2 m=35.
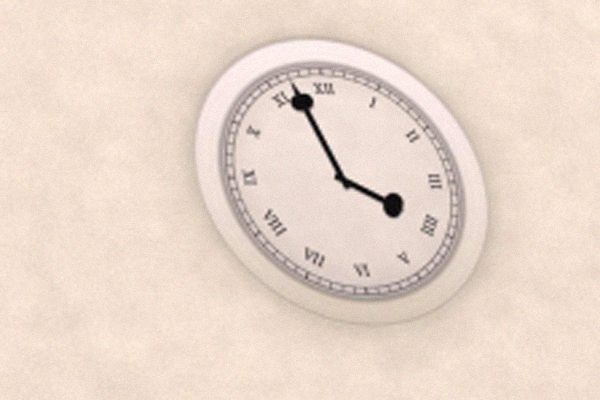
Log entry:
h=3 m=57
